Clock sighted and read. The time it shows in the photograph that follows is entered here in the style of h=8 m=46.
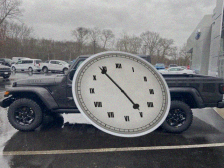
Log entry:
h=4 m=54
